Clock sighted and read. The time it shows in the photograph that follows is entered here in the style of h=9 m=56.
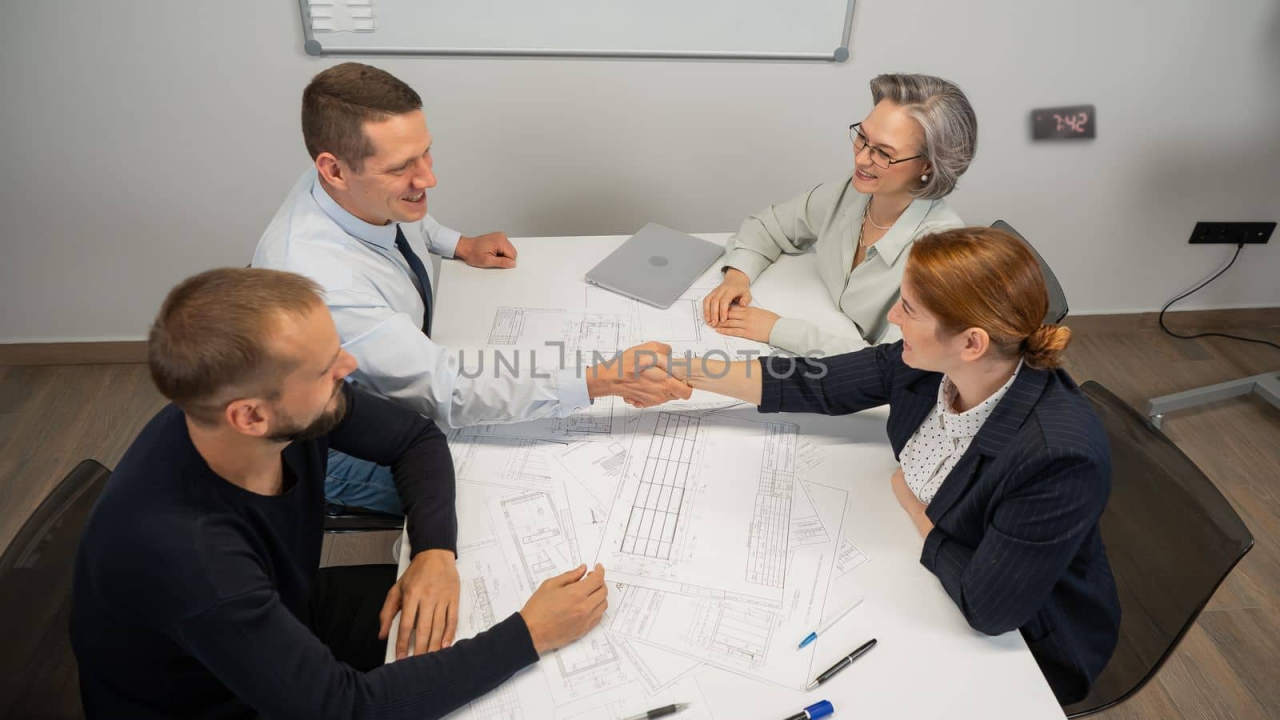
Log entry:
h=7 m=42
